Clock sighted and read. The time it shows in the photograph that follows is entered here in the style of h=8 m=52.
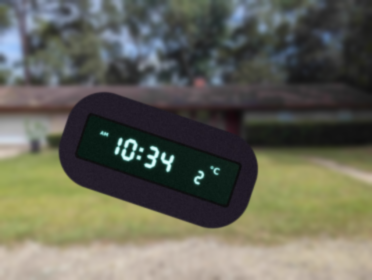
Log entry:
h=10 m=34
